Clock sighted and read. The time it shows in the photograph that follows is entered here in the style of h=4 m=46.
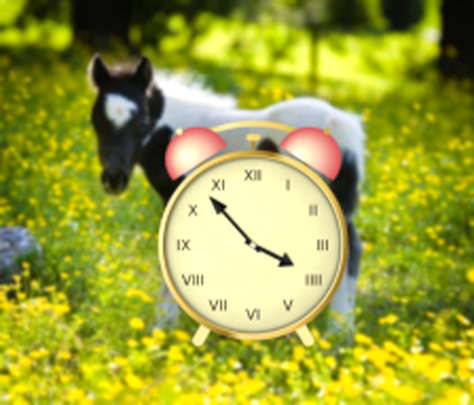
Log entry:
h=3 m=53
